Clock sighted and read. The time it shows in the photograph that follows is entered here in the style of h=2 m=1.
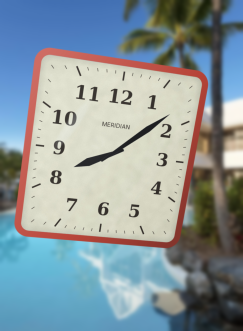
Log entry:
h=8 m=8
